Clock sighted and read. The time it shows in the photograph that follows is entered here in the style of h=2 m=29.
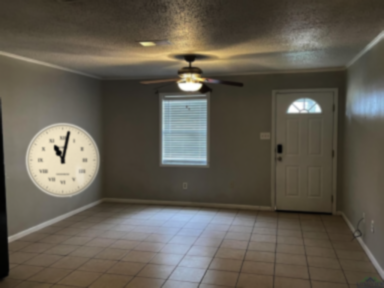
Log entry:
h=11 m=2
